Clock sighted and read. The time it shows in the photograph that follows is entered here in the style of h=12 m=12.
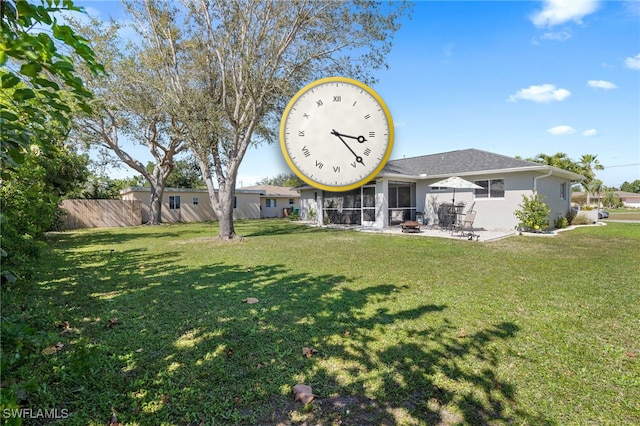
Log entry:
h=3 m=23
